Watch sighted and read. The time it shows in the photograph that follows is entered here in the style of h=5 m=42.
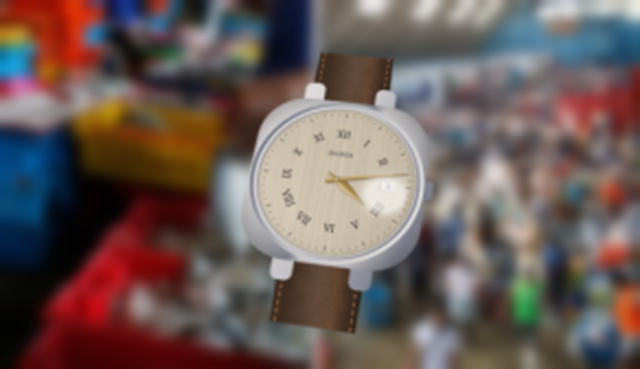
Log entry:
h=4 m=13
